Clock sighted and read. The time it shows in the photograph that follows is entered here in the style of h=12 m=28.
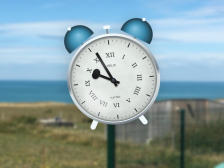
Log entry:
h=9 m=56
